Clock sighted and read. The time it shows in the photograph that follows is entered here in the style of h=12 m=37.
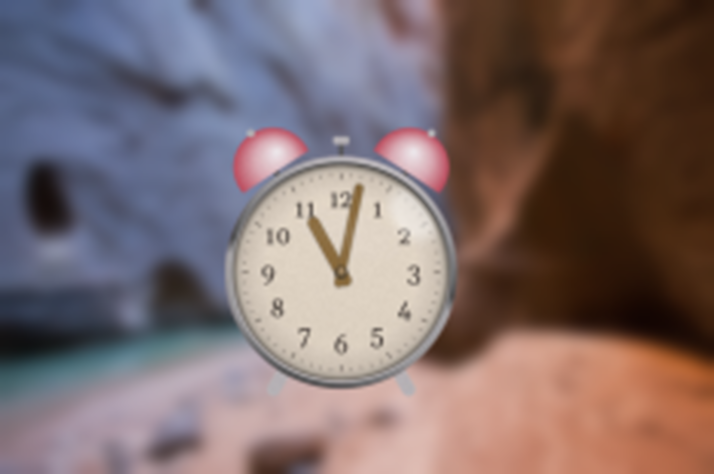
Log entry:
h=11 m=2
